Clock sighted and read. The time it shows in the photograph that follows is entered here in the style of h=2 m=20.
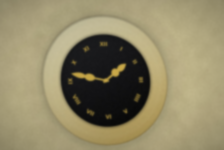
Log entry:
h=1 m=47
